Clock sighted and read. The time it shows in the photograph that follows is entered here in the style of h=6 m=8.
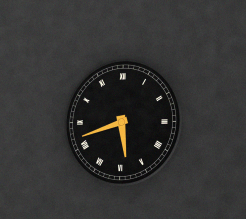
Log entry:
h=5 m=42
